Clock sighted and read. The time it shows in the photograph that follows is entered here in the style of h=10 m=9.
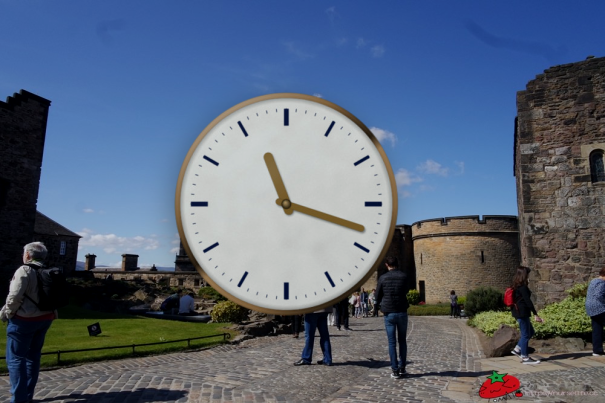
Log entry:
h=11 m=18
